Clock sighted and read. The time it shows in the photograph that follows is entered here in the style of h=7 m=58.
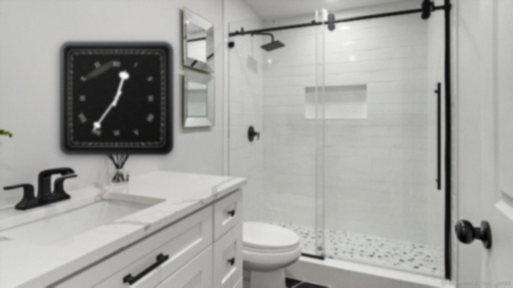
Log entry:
h=12 m=36
